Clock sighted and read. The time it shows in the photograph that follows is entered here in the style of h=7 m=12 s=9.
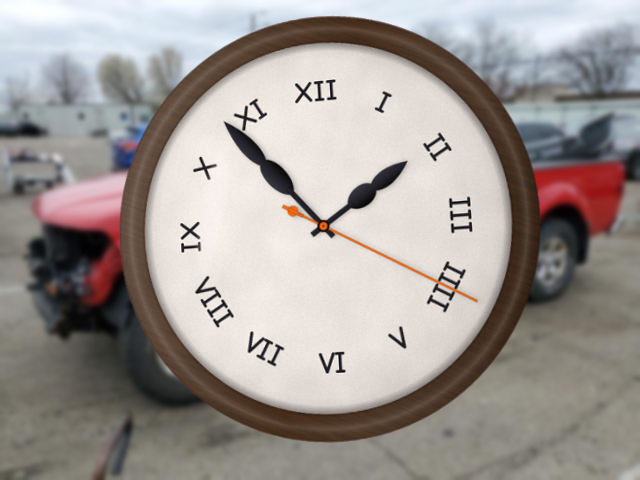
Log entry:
h=1 m=53 s=20
